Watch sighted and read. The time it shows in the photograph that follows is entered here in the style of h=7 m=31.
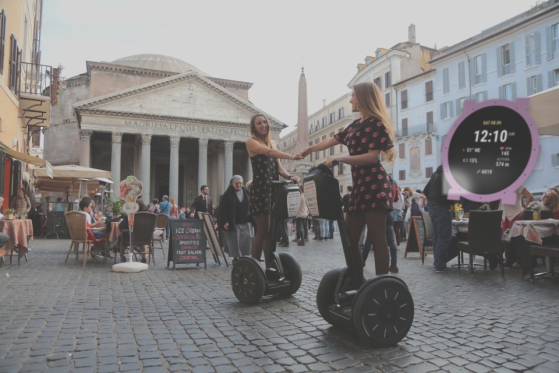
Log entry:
h=12 m=10
